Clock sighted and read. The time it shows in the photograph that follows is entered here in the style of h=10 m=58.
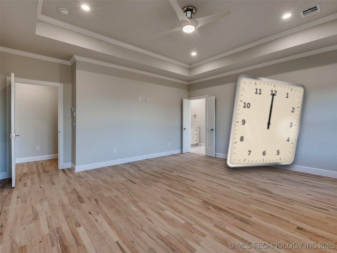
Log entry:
h=12 m=0
